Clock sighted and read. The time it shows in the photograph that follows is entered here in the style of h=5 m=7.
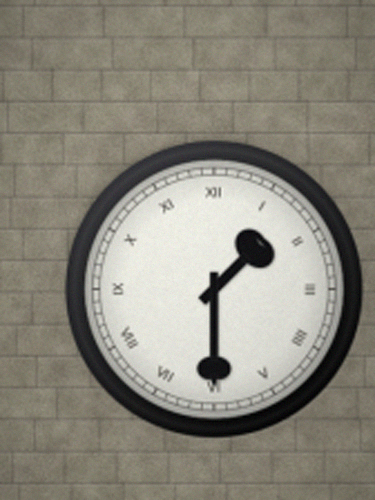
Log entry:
h=1 m=30
